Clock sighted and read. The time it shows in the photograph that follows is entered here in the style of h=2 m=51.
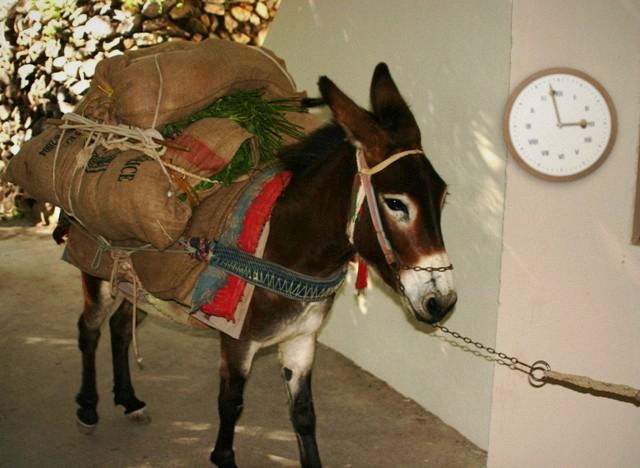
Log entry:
h=2 m=58
